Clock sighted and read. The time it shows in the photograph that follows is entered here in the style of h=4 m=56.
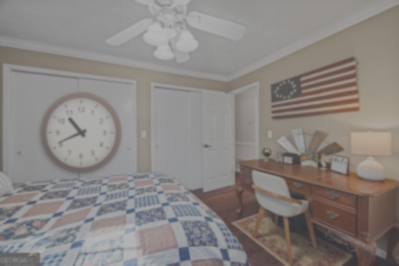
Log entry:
h=10 m=41
